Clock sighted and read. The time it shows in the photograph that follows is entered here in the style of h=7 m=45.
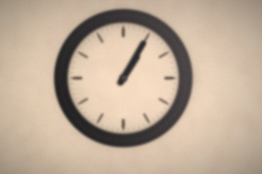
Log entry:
h=1 m=5
